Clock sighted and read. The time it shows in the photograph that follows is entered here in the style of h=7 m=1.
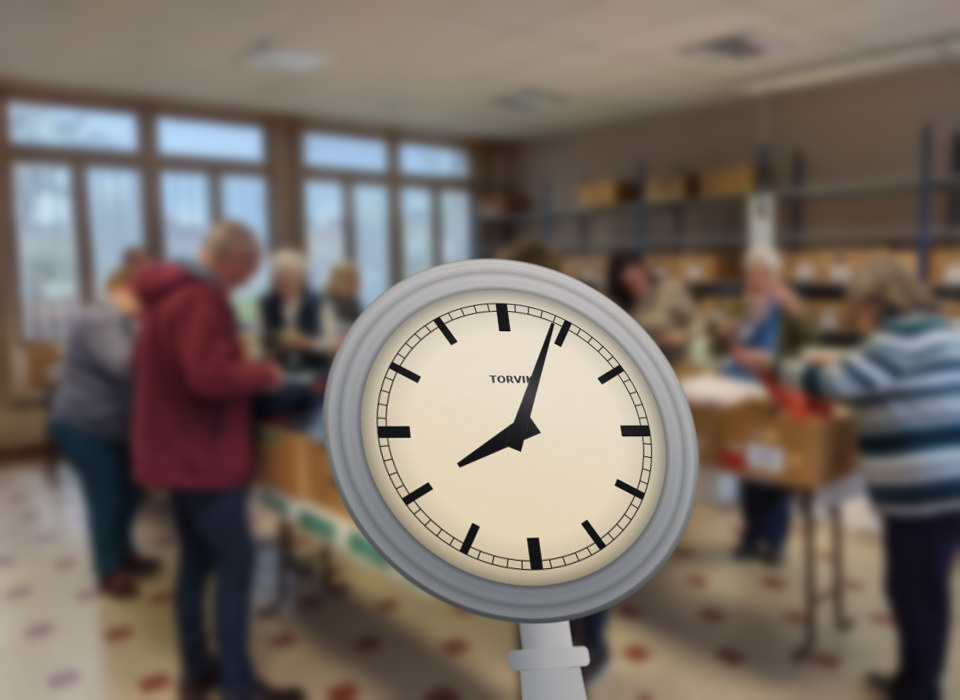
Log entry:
h=8 m=4
